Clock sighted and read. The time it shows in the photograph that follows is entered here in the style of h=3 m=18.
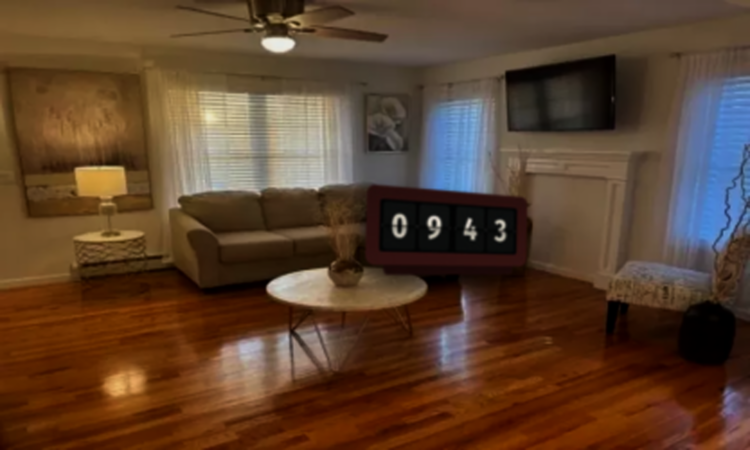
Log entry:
h=9 m=43
